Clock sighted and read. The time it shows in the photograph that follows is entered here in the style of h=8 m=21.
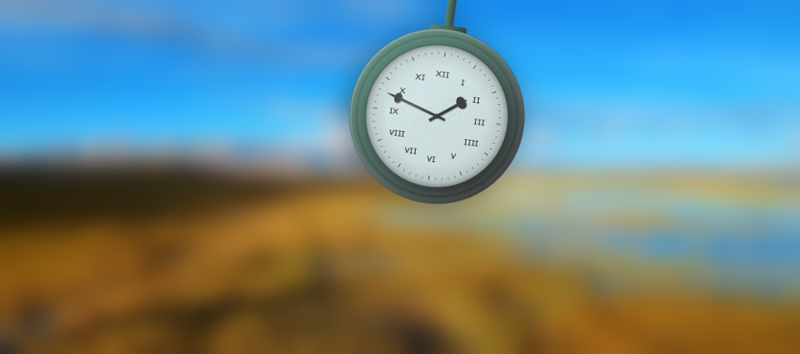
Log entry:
h=1 m=48
